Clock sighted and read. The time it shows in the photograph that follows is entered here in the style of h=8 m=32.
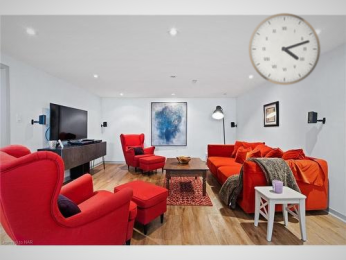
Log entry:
h=4 m=12
